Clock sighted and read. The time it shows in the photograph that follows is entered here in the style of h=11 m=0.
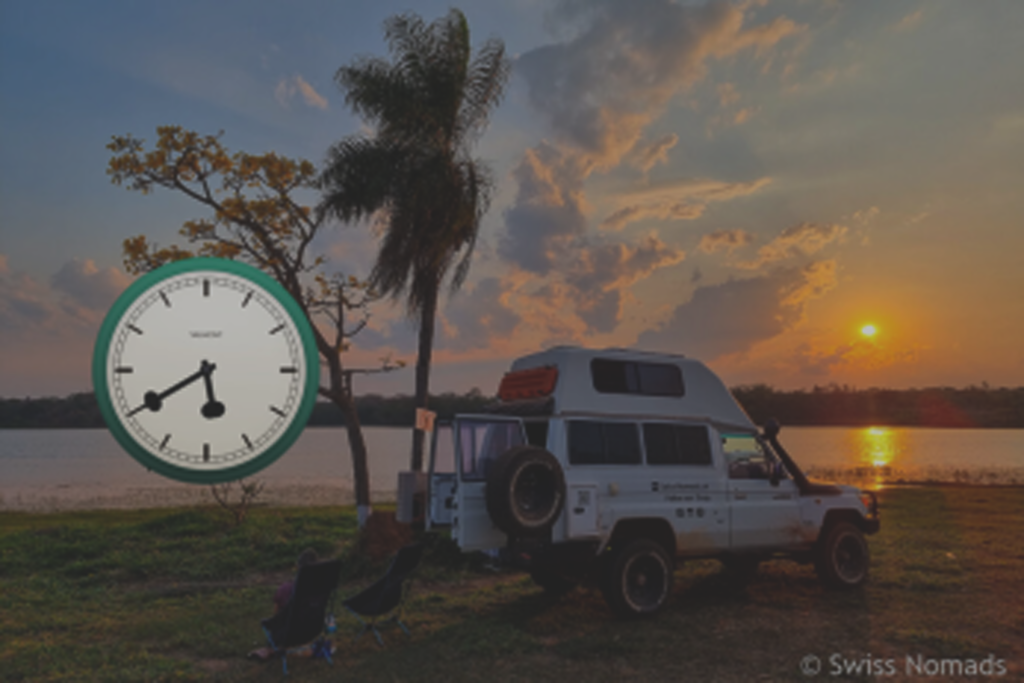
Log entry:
h=5 m=40
